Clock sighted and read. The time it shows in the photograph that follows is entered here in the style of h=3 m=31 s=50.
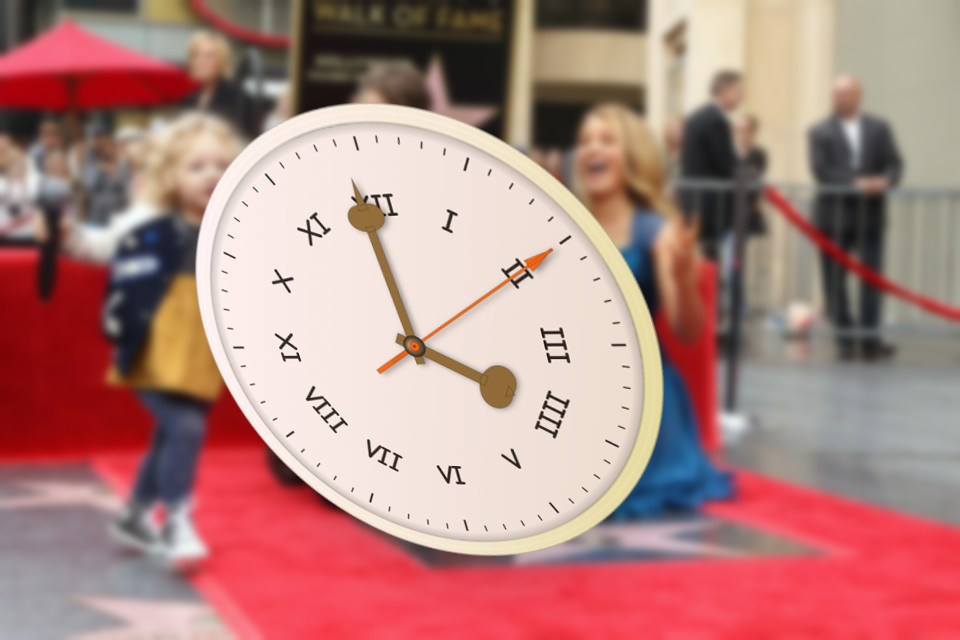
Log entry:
h=3 m=59 s=10
